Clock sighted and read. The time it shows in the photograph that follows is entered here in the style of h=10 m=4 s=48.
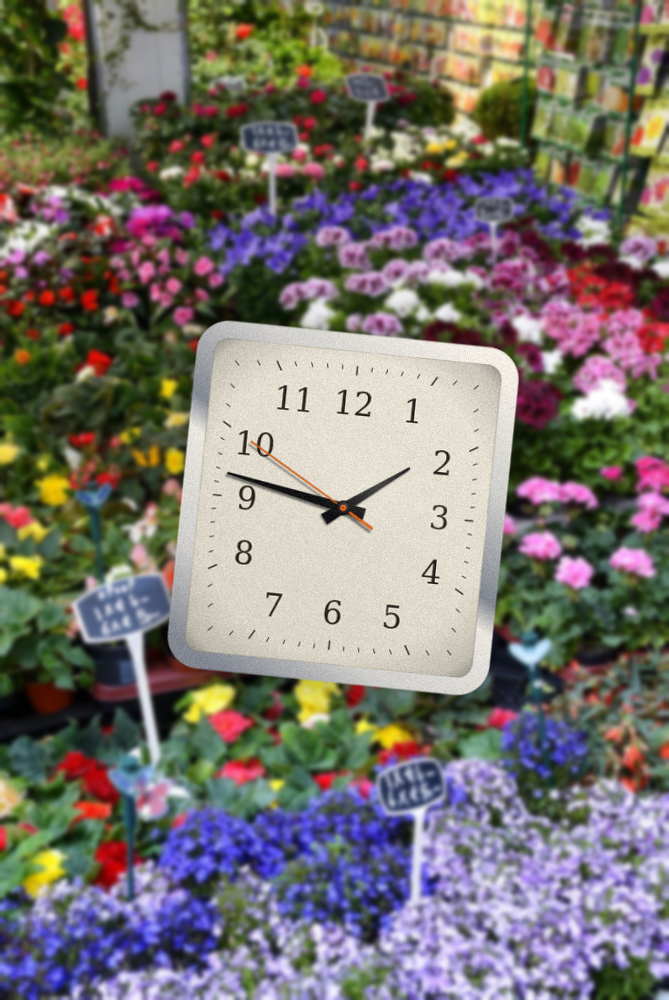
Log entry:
h=1 m=46 s=50
